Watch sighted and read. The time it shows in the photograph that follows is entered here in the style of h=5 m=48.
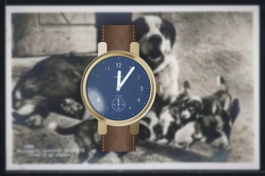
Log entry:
h=12 m=6
